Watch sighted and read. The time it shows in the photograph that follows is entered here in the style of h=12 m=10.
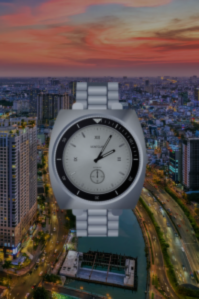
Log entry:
h=2 m=5
